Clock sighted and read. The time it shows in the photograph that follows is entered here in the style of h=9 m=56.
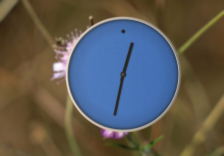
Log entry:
h=12 m=32
